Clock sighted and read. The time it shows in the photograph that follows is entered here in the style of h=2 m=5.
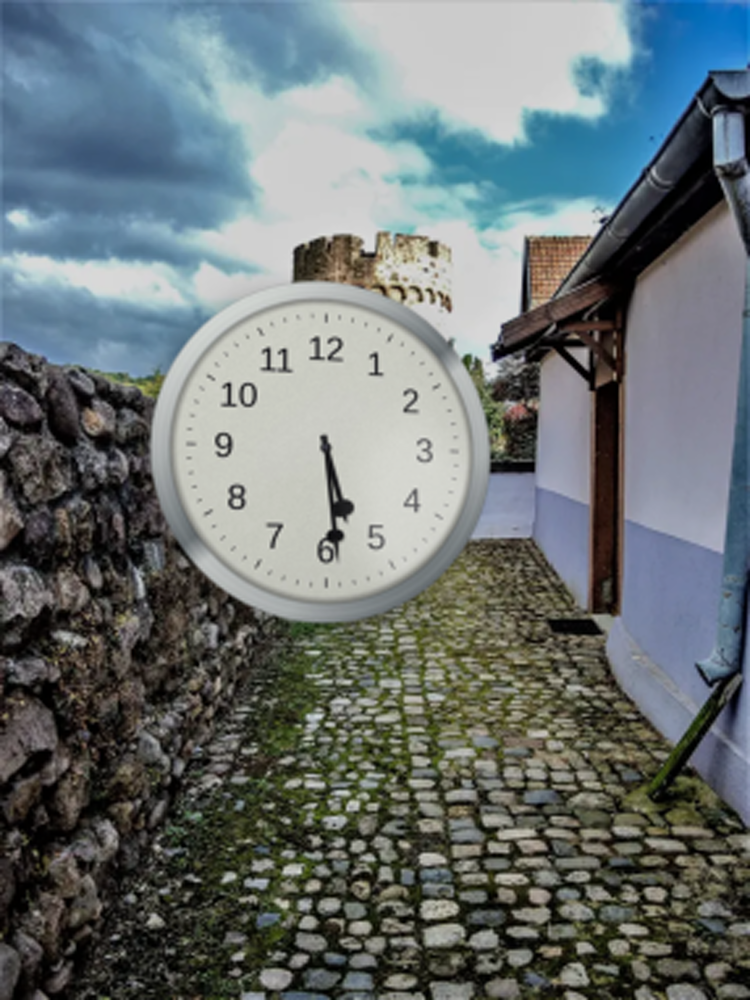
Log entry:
h=5 m=29
